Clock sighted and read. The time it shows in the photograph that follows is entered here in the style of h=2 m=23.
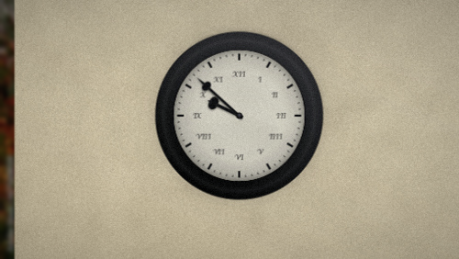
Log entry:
h=9 m=52
